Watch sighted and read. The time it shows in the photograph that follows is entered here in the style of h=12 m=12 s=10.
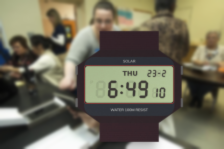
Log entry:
h=6 m=49 s=10
